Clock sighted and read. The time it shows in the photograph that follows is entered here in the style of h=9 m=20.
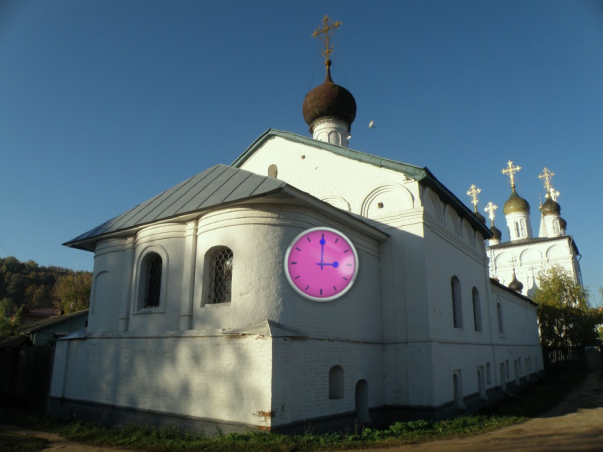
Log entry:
h=3 m=0
